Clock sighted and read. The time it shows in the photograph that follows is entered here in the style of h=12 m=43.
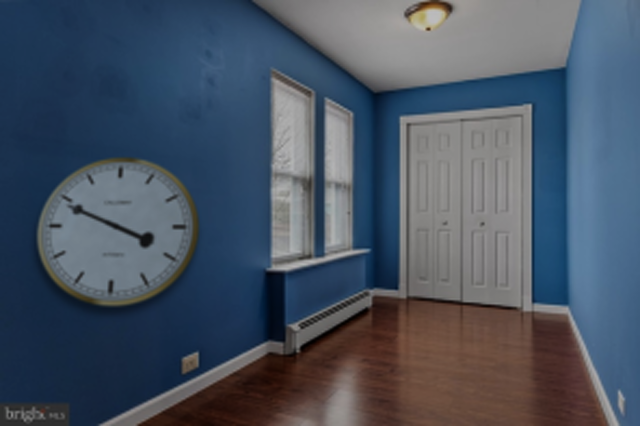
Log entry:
h=3 m=49
